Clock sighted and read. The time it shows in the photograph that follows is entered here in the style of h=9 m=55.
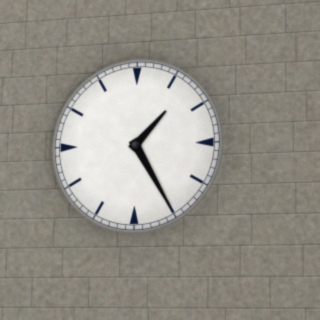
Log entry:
h=1 m=25
